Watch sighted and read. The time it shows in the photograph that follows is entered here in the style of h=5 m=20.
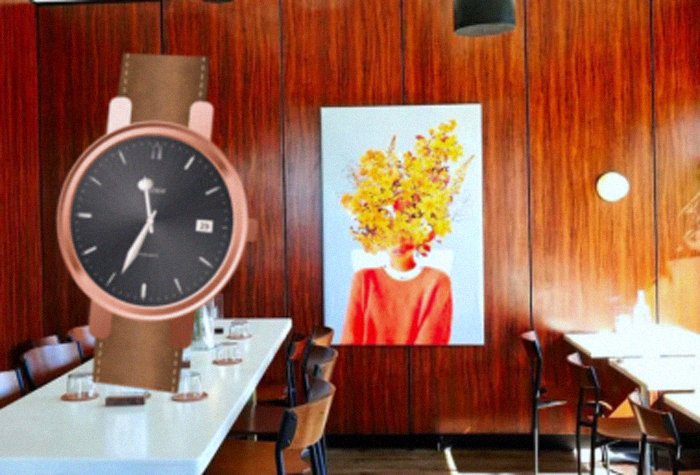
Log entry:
h=11 m=34
